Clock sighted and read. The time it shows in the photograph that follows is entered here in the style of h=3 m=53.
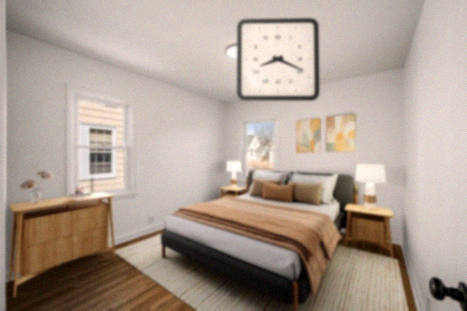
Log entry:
h=8 m=19
